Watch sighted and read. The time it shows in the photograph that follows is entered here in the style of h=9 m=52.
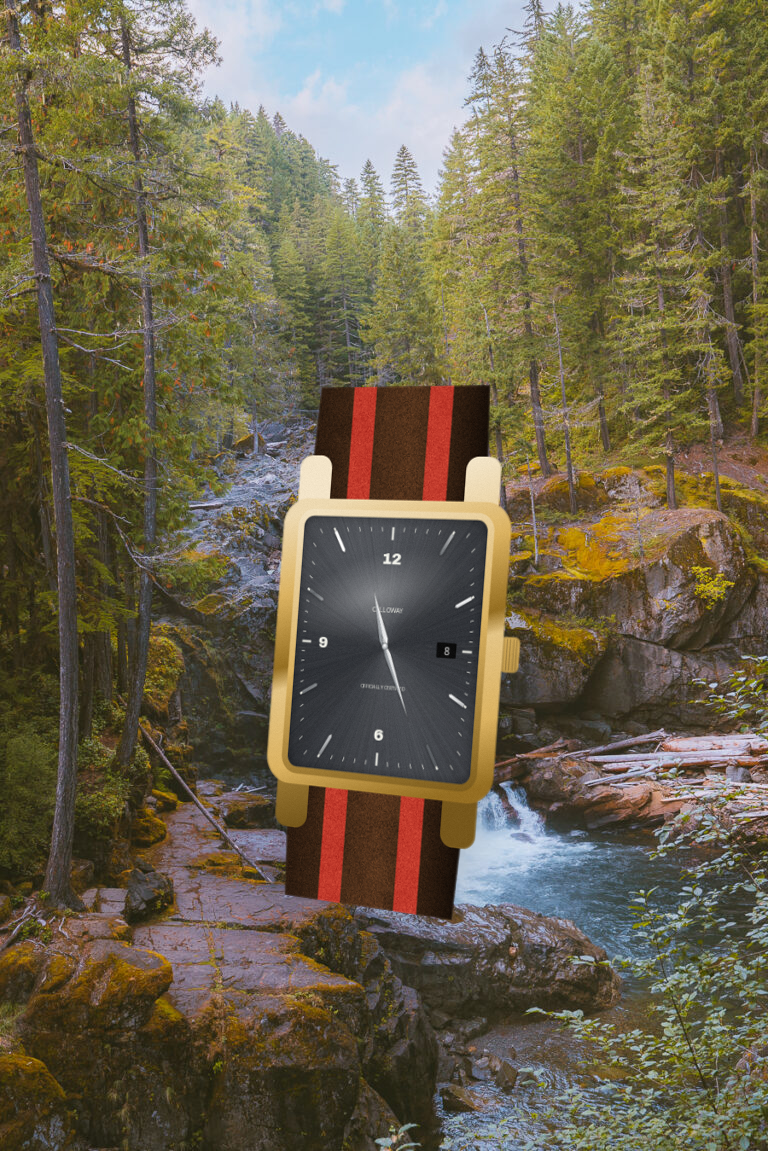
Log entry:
h=11 m=26
